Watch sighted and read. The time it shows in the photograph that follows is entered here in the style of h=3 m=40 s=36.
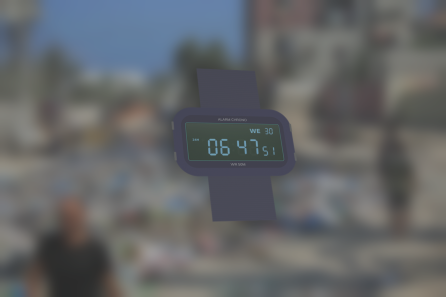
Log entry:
h=6 m=47 s=51
